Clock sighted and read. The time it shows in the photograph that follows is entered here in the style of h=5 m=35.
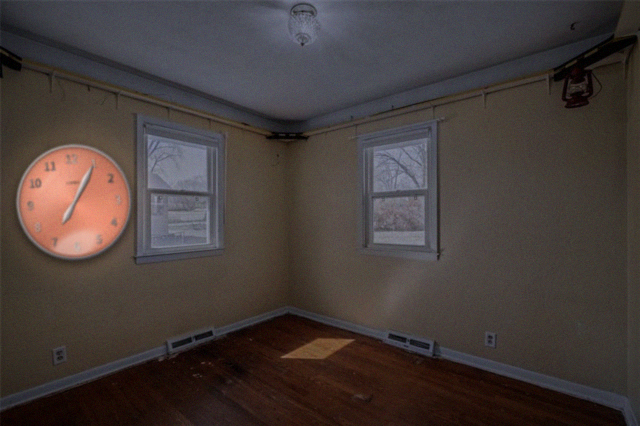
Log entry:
h=7 m=5
